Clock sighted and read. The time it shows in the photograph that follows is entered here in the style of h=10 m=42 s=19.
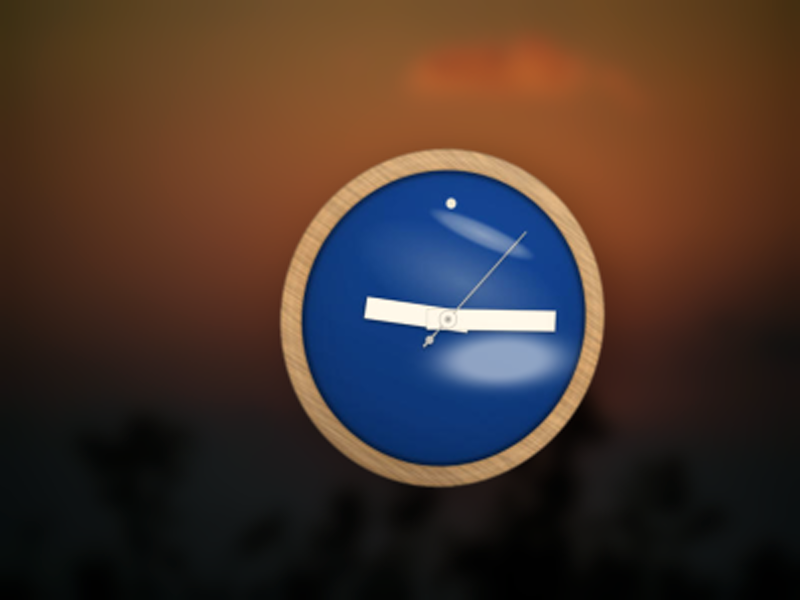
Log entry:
h=9 m=15 s=7
